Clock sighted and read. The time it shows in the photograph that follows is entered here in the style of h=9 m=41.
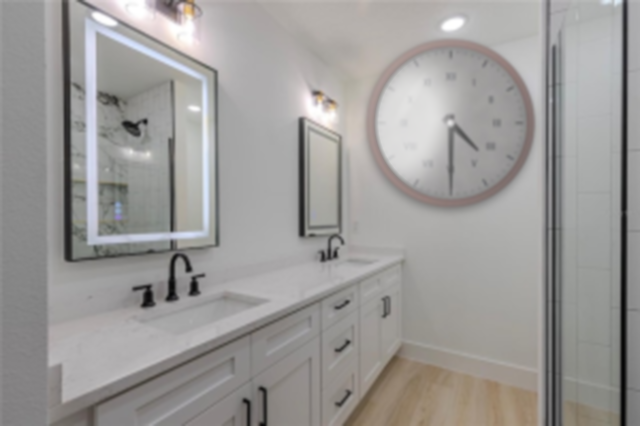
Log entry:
h=4 m=30
